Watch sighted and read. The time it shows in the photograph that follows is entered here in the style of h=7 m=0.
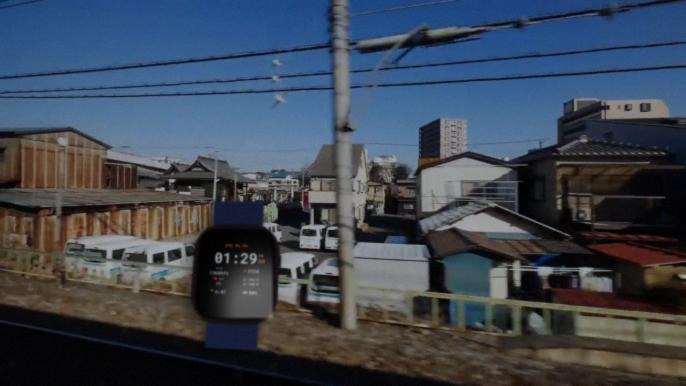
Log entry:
h=1 m=29
